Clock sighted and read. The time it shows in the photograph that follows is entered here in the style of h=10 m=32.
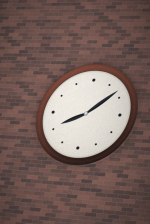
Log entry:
h=8 m=8
